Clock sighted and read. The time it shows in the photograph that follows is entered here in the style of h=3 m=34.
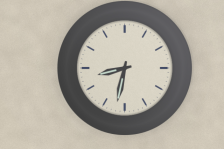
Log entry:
h=8 m=32
